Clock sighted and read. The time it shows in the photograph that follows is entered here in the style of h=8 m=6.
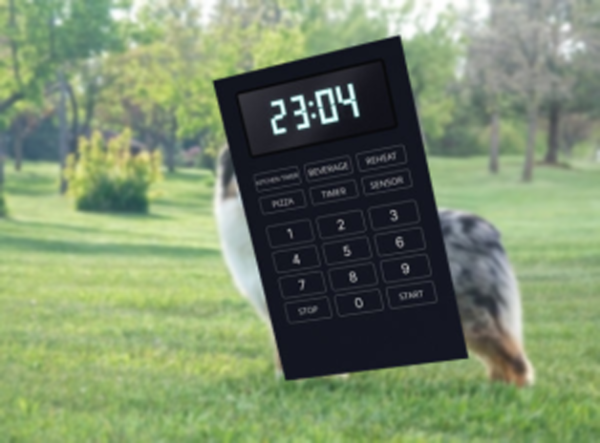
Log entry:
h=23 m=4
